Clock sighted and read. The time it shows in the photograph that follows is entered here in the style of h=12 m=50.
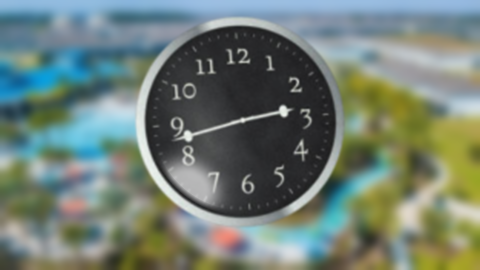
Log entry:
h=2 m=43
